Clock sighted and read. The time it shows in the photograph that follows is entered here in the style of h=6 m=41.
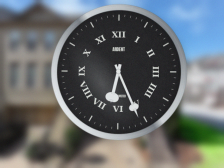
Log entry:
h=6 m=26
